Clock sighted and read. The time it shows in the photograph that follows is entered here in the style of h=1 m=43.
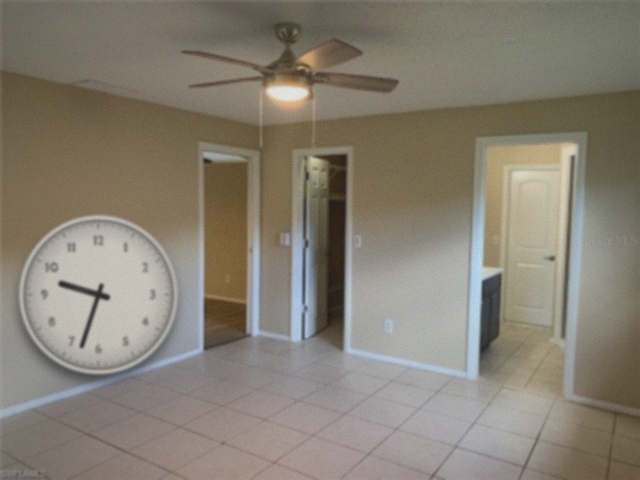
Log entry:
h=9 m=33
